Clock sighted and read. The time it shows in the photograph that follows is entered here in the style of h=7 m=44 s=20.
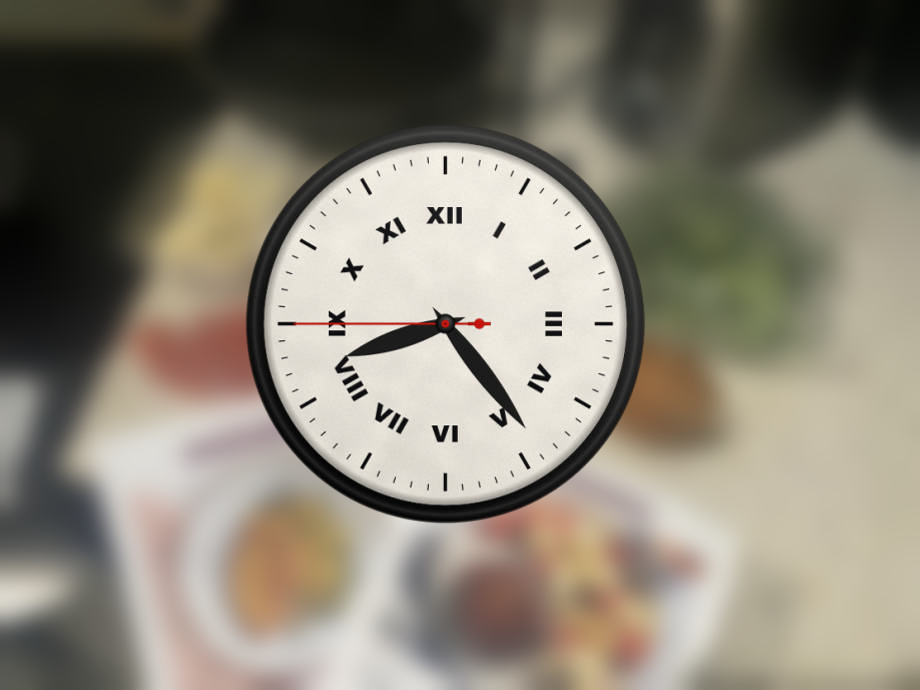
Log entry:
h=8 m=23 s=45
